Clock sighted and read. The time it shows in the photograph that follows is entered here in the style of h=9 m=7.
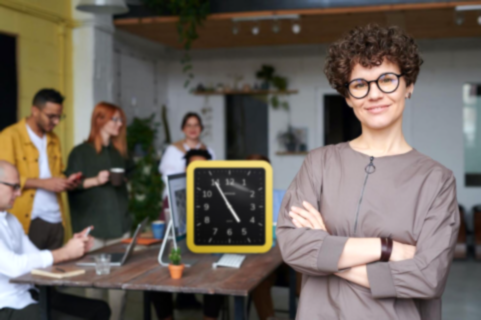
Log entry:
h=4 m=55
